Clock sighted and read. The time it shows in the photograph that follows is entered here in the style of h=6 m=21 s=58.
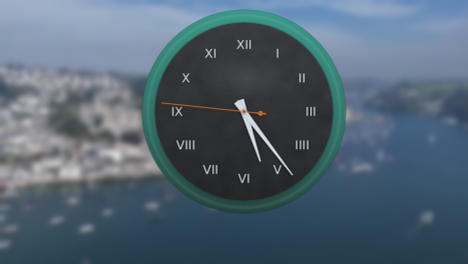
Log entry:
h=5 m=23 s=46
